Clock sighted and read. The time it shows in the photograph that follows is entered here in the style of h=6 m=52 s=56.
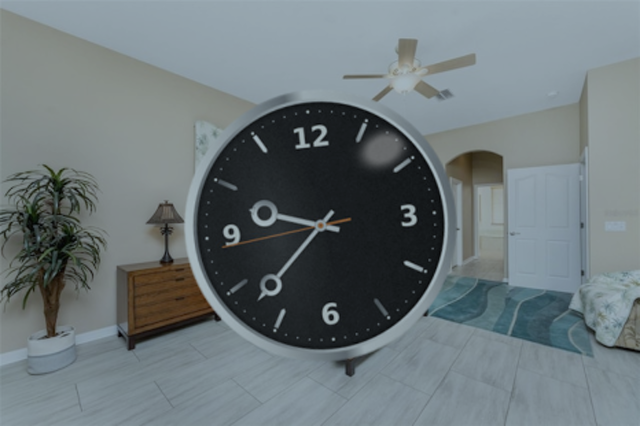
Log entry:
h=9 m=37 s=44
